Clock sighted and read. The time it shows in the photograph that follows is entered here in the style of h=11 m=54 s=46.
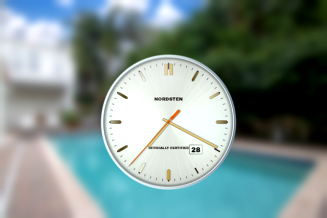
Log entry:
h=7 m=19 s=37
